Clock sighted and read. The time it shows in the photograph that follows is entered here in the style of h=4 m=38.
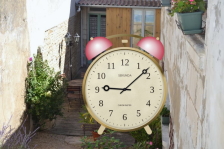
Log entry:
h=9 m=8
